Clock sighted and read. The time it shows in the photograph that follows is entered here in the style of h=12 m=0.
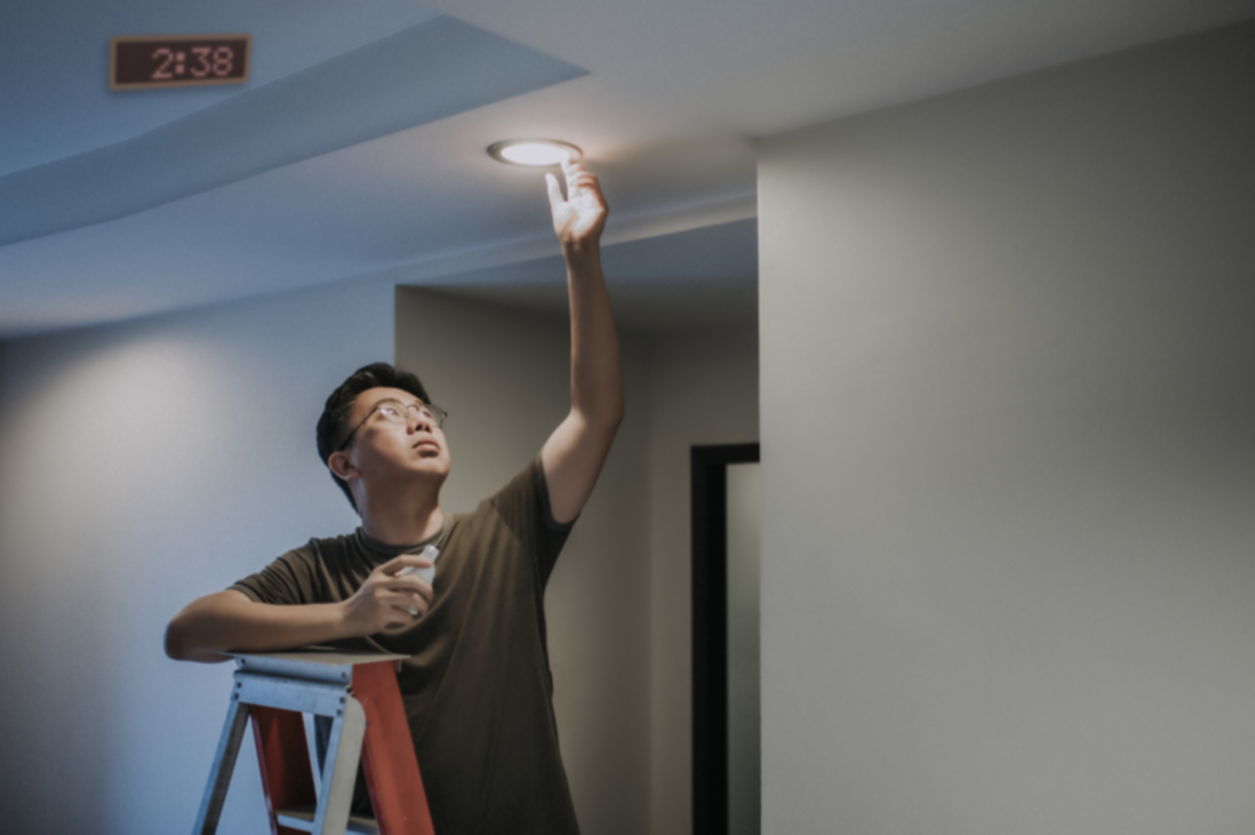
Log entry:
h=2 m=38
